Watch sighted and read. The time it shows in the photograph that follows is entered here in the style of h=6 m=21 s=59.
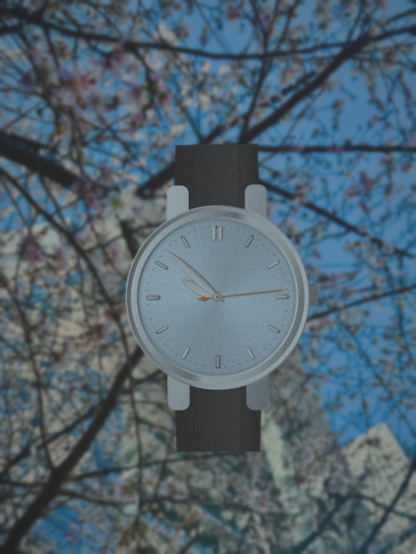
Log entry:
h=9 m=52 s=14
